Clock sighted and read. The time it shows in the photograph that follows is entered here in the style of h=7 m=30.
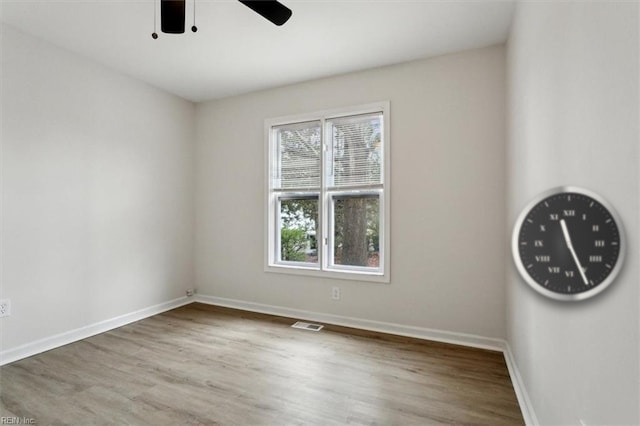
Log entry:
h=11 m=26
